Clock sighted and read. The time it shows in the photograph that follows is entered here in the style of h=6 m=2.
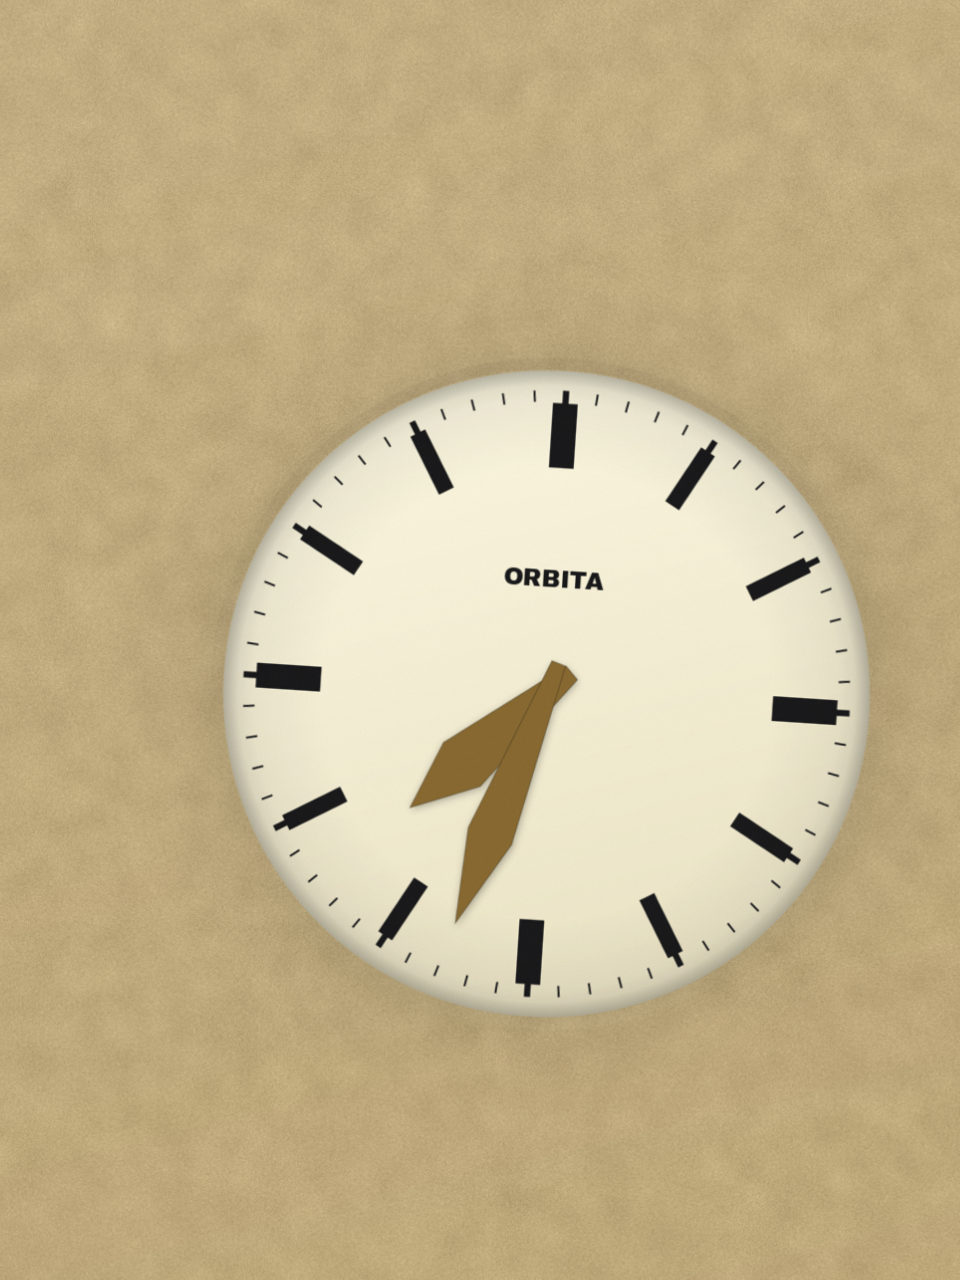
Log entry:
h=7 m=33
